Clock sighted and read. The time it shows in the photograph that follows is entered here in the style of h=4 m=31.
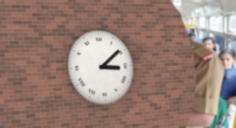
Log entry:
h=3 m=9
